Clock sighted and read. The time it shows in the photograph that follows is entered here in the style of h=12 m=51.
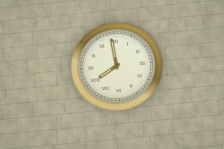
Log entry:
h=7 m=59
